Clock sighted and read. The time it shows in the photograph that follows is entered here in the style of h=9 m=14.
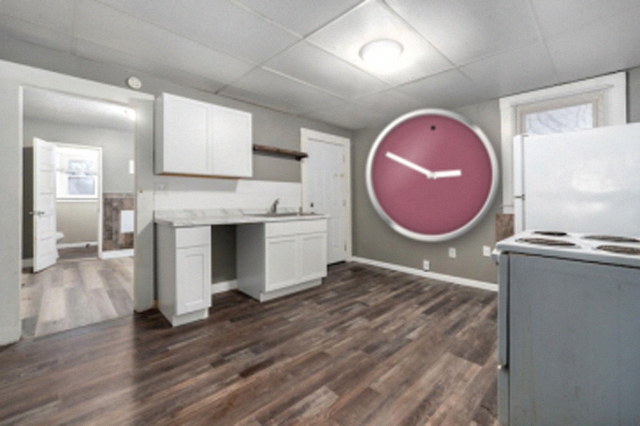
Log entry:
h=2 m=49
